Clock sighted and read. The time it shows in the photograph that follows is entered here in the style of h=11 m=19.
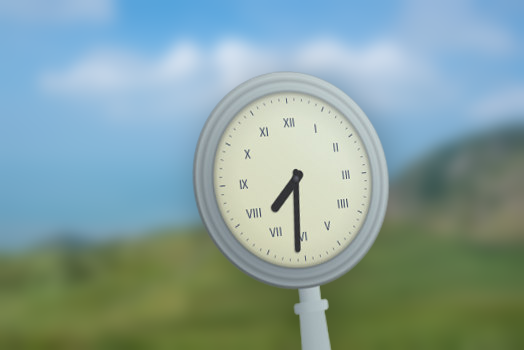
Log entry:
h=7 m=31
